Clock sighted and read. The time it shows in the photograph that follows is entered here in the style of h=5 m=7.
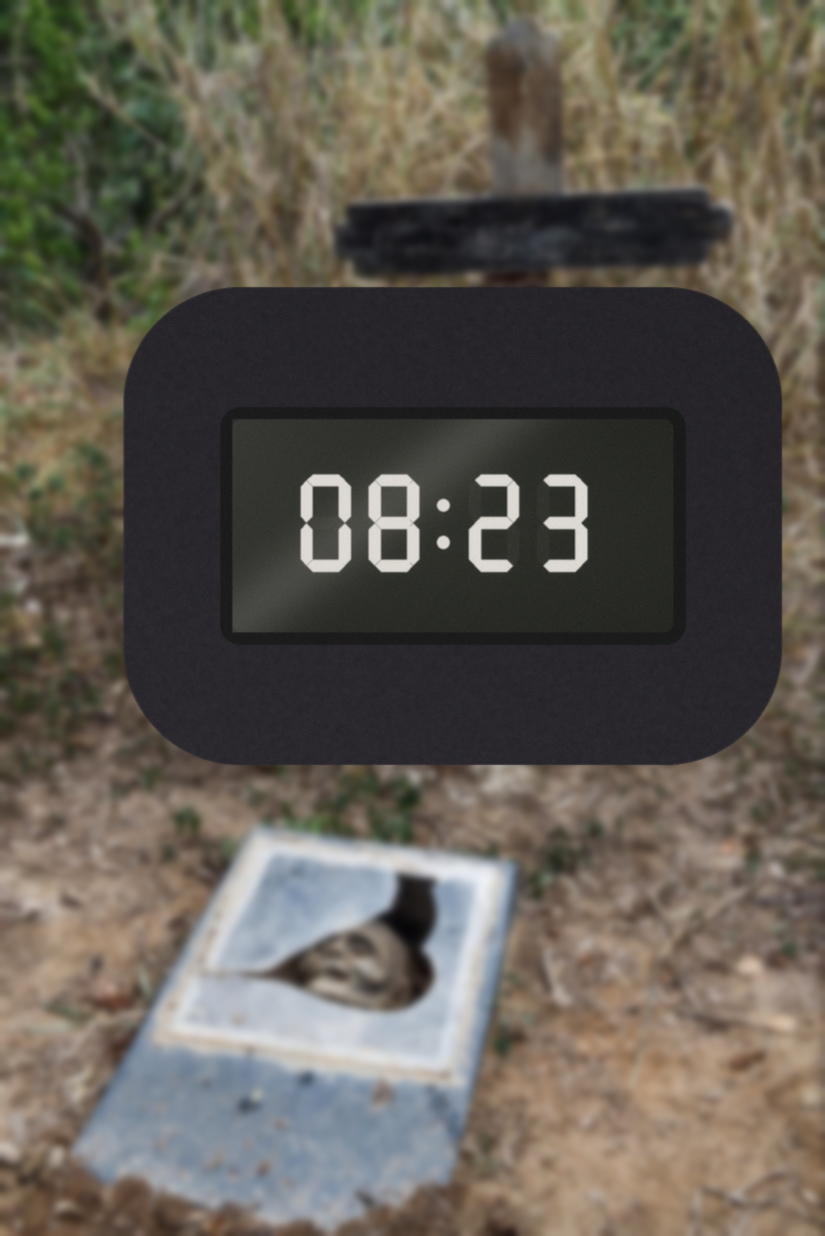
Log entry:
h=8 m=23
